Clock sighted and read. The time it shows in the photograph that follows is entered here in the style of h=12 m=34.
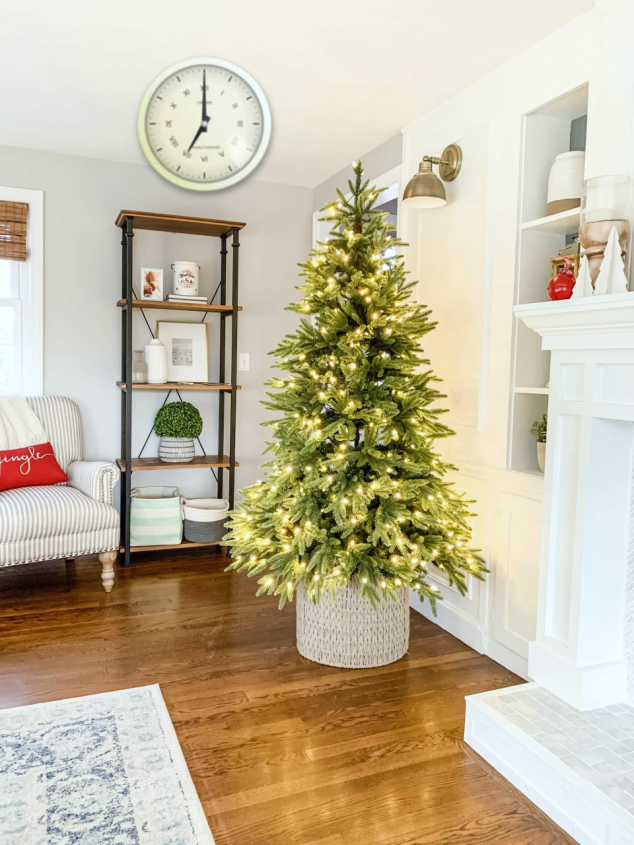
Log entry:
h=7 m=0
